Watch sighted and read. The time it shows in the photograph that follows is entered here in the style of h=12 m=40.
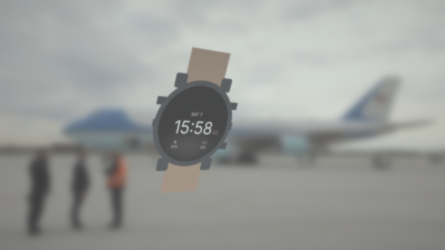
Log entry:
h=15 m=58
